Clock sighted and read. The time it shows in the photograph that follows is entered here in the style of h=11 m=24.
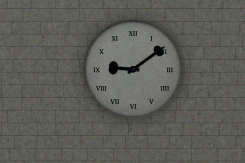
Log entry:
h=9 m=9
